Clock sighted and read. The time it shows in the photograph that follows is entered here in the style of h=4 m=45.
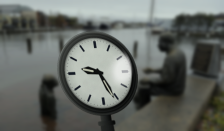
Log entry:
h=9 m=26
